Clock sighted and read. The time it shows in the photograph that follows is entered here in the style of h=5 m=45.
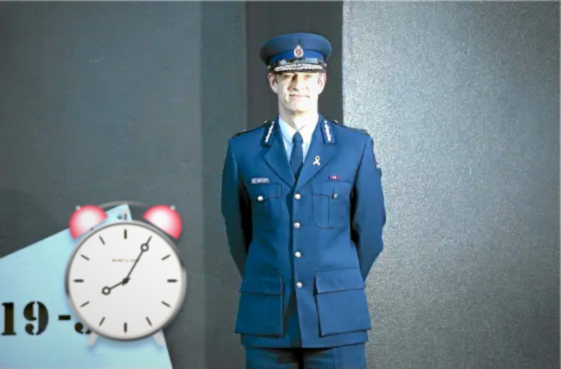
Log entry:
h=8 m=5
